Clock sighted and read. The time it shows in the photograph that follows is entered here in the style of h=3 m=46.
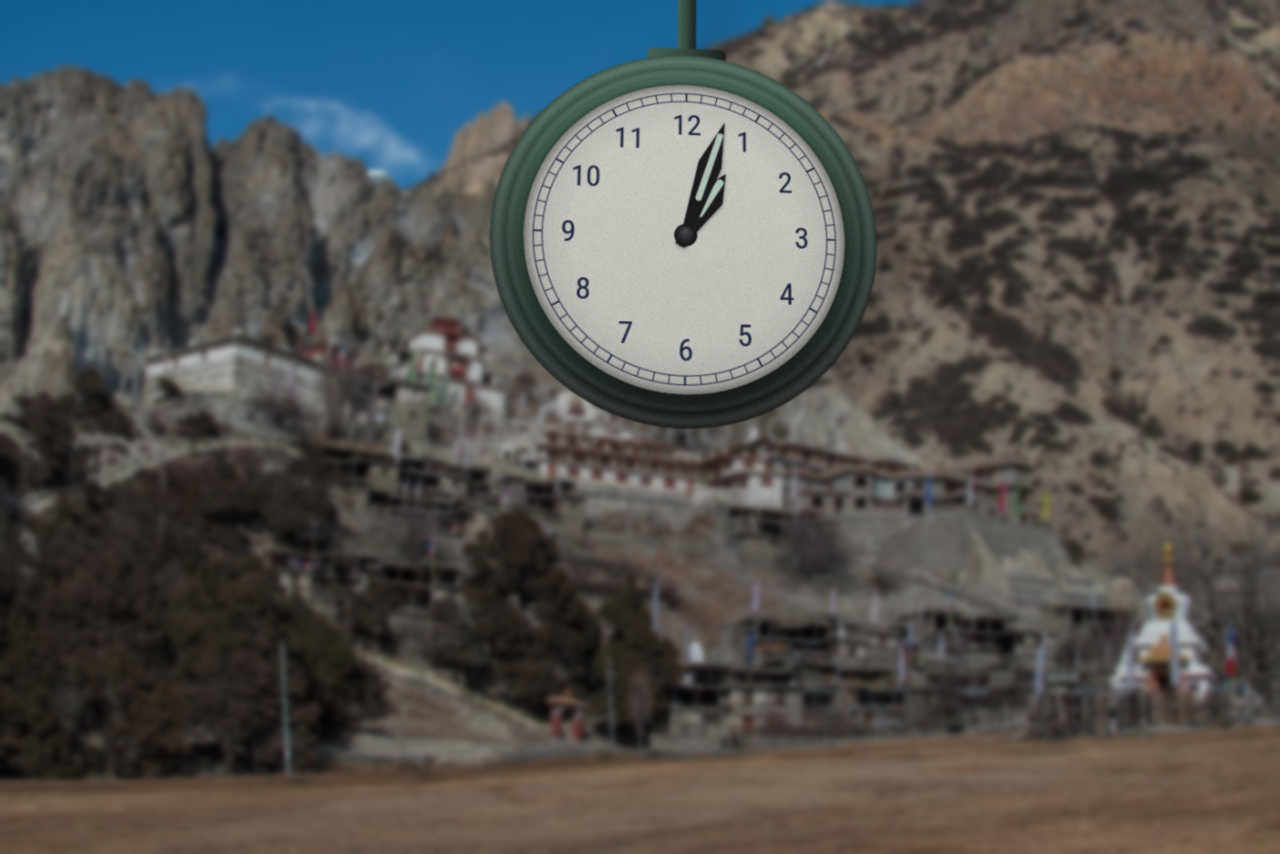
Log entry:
h=1 m=3
